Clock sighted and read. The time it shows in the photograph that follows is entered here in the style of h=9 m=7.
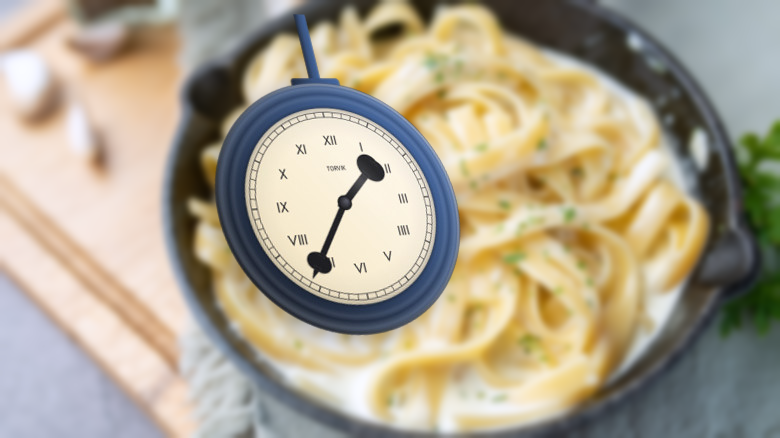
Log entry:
h=1 m=36
